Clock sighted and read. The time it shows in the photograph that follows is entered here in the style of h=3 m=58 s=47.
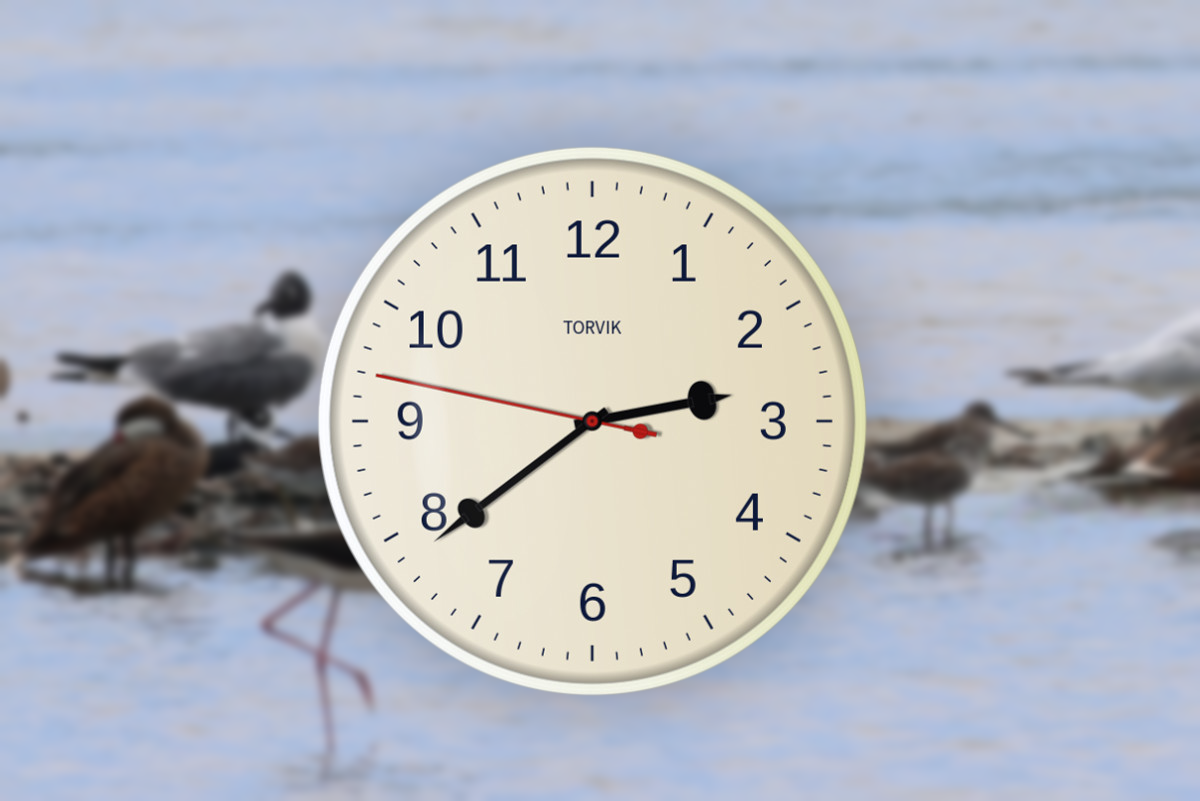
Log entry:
h=2 m=38 s=47
